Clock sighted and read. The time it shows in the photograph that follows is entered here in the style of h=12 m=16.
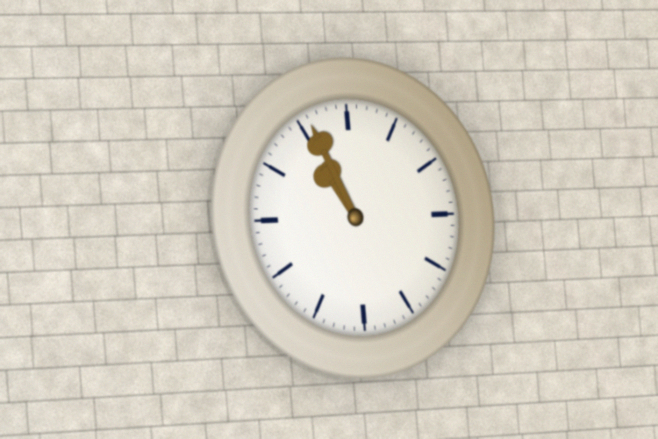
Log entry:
h=10 m=56
